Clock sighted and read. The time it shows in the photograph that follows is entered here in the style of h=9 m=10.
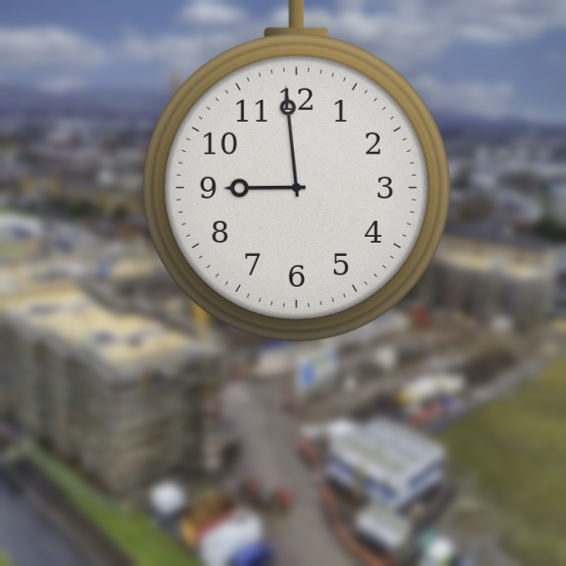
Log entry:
h=8 m=59
